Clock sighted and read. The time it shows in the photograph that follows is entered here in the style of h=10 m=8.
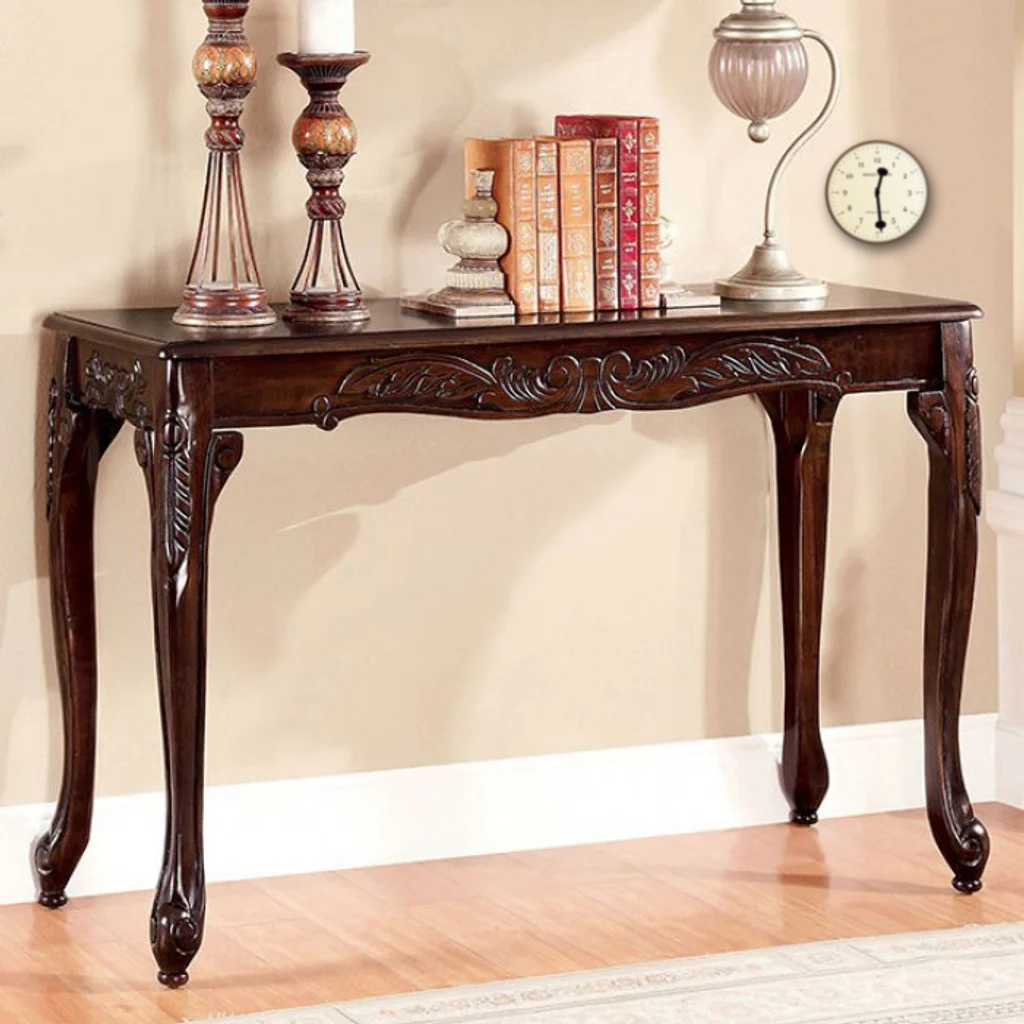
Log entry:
h=12 m=29
